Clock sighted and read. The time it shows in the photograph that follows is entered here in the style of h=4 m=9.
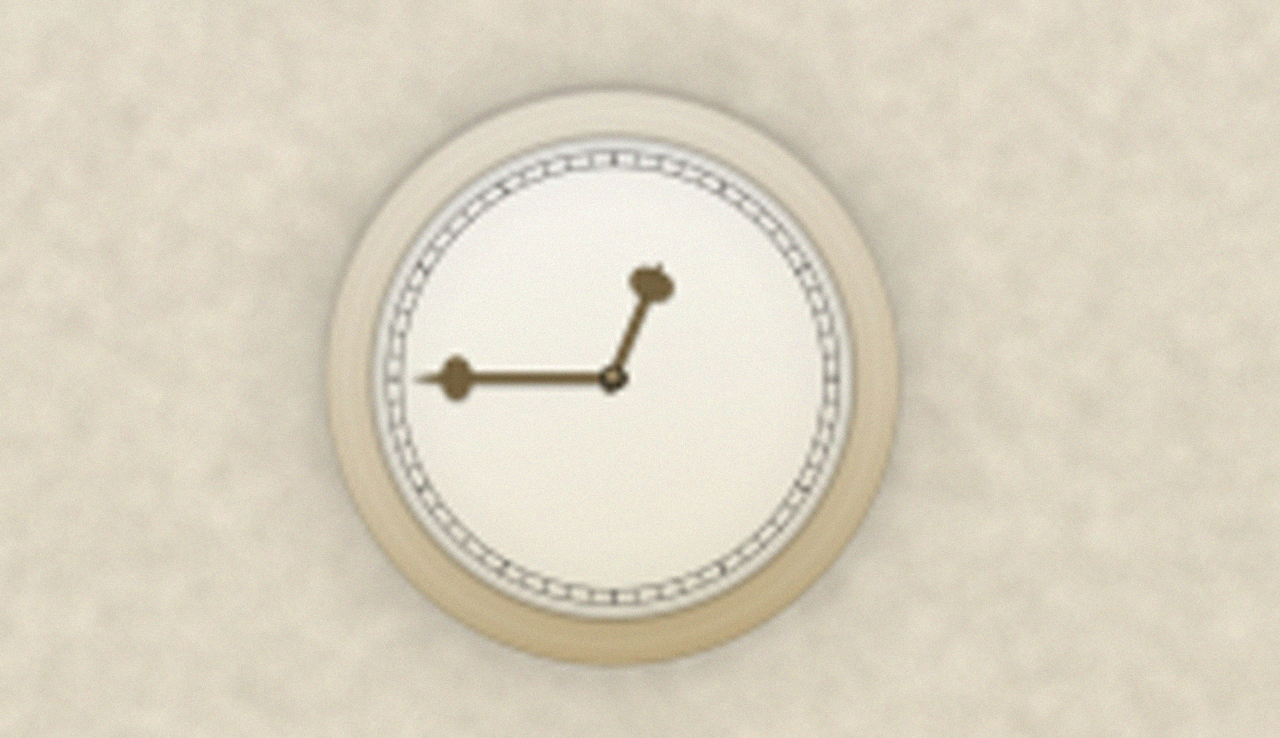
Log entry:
h=12 m=45
